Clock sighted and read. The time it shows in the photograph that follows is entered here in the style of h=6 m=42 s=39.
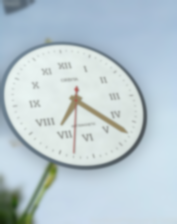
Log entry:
h=7 m=22 s=33
